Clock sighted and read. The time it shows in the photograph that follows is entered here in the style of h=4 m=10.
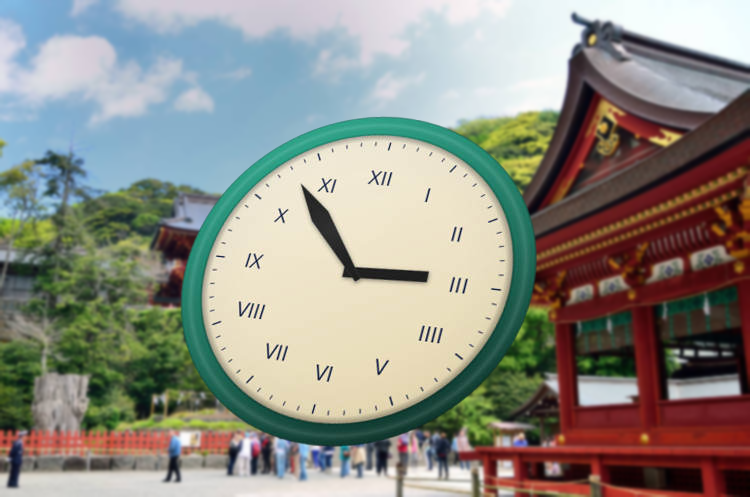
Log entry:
h=2 m=53
